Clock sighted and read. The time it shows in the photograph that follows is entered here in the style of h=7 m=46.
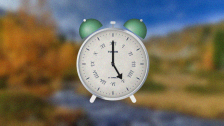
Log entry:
h=5 m=0
